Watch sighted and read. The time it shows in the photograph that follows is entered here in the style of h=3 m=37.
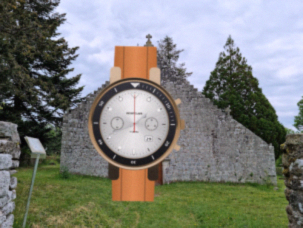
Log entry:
h=1 m=41
